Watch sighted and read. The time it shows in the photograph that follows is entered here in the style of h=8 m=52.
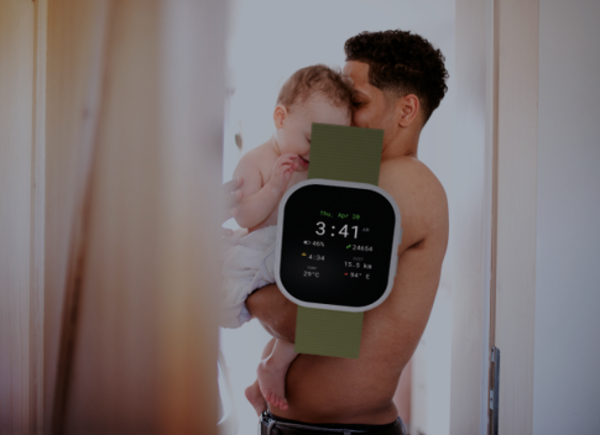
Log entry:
h=3 m=41
